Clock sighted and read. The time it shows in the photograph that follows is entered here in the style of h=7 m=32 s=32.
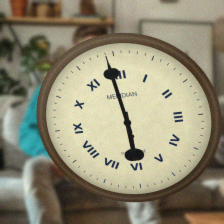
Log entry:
h=5 m=58 s=59
